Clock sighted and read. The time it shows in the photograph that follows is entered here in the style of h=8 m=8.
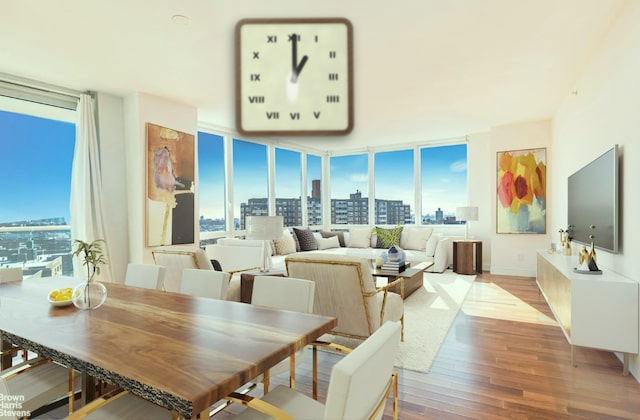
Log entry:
h=1 m=0
